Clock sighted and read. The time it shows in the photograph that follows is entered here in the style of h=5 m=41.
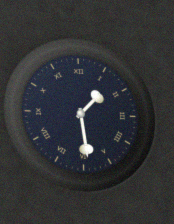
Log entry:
h=1 m=29
